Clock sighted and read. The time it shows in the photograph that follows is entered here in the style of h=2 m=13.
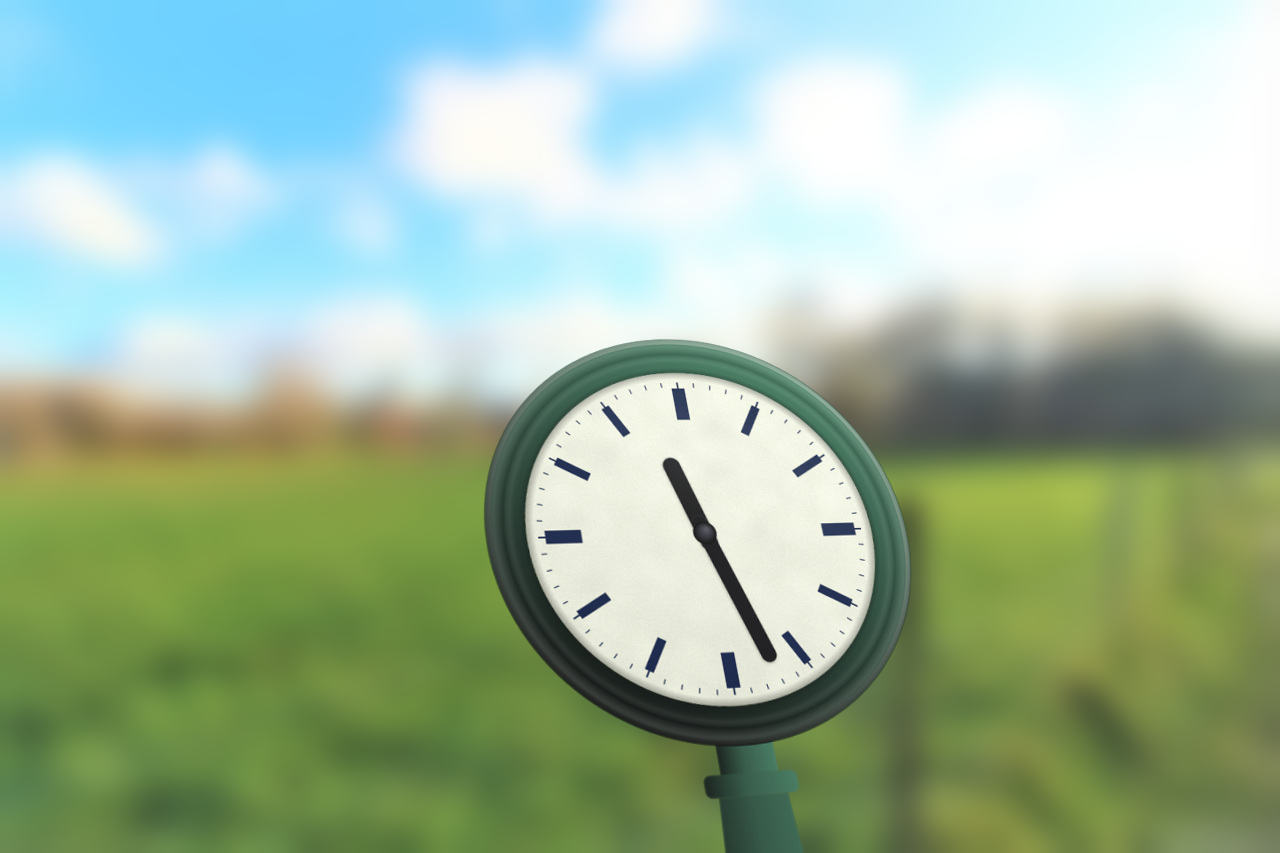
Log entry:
h=11 m=27
